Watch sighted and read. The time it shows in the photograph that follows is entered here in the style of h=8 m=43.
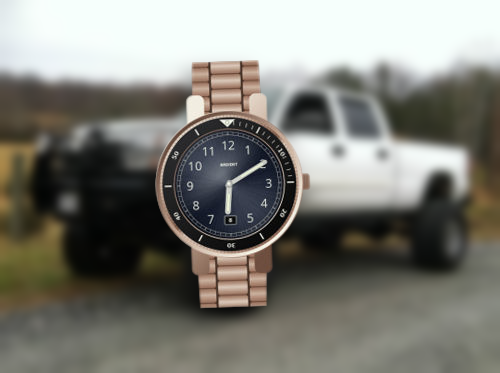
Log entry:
h=6 m=10
